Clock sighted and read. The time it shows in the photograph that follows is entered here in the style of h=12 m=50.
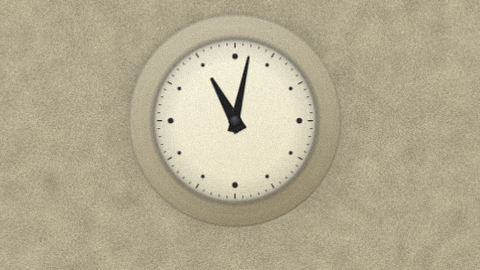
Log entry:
h=11 m=2
